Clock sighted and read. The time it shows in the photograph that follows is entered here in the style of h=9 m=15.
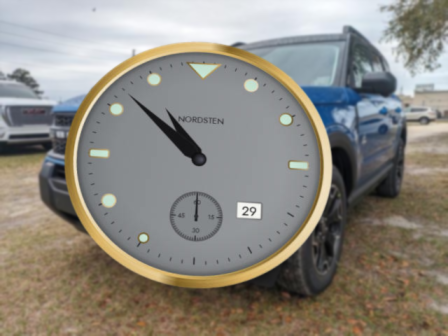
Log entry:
h=10 m=52
